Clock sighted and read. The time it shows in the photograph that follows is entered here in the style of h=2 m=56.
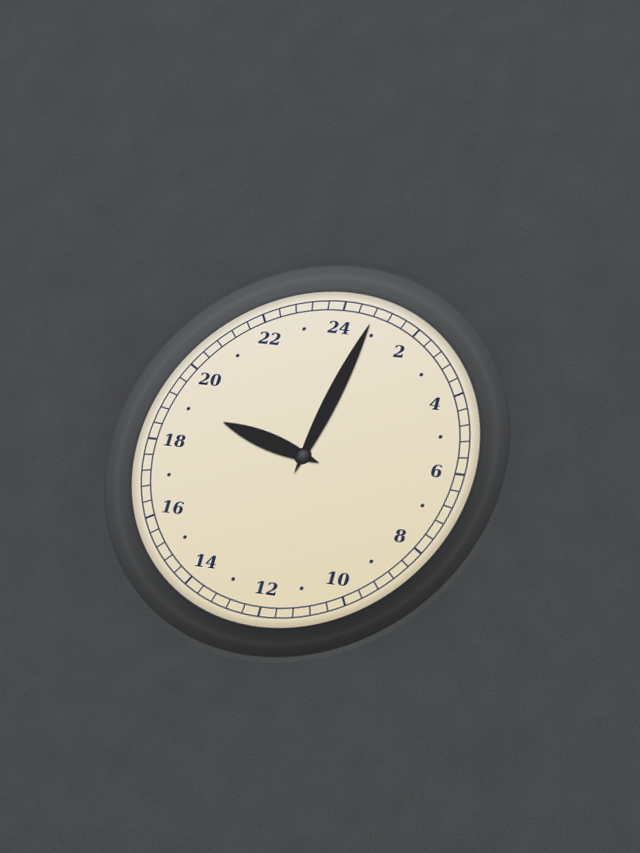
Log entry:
h=19 m=2
